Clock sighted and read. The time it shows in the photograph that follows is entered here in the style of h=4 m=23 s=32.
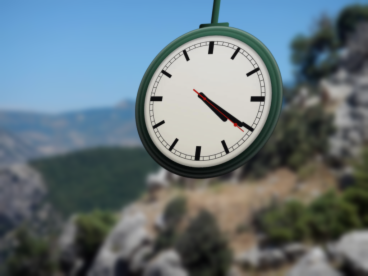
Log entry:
h=4 m=20 s=21
